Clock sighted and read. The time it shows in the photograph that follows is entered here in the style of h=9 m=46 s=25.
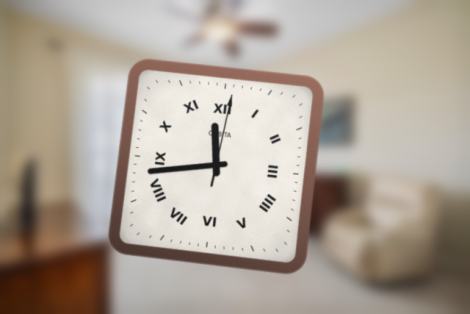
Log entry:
h=11 m=43 s=1
